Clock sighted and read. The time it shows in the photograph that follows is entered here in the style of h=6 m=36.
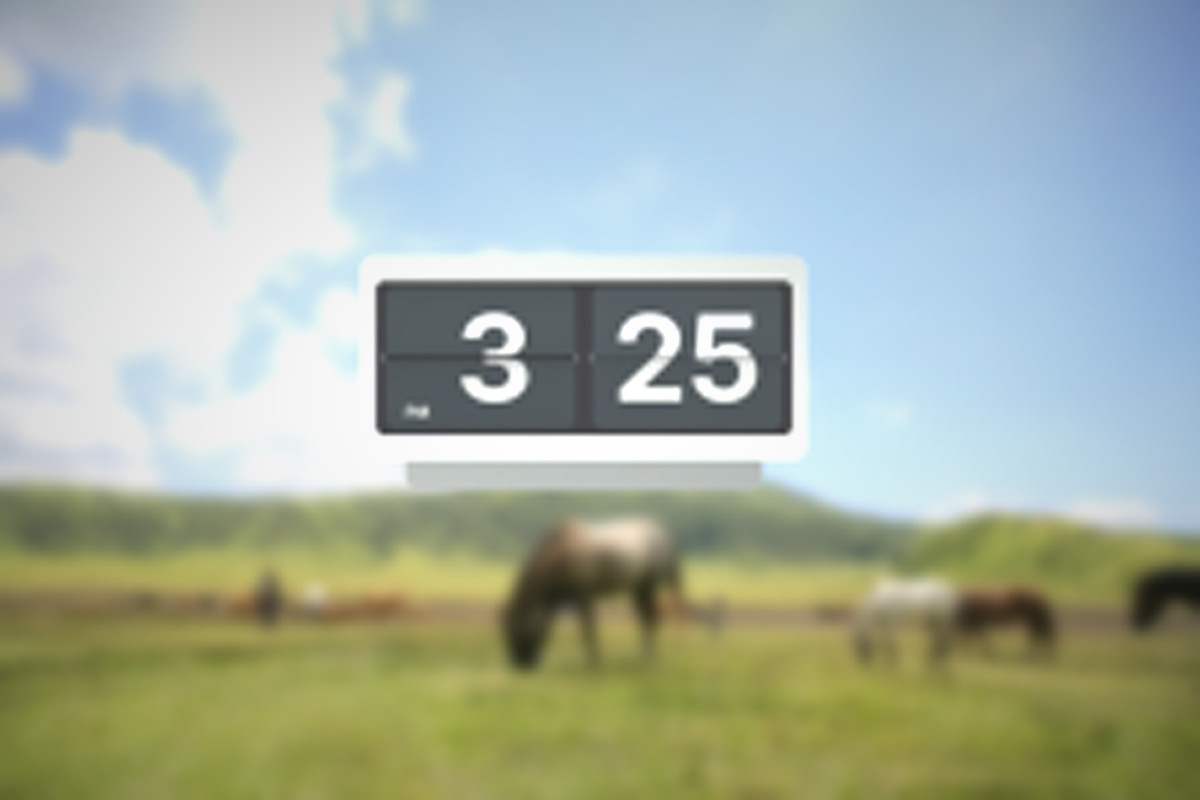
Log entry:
h=3 m=25
